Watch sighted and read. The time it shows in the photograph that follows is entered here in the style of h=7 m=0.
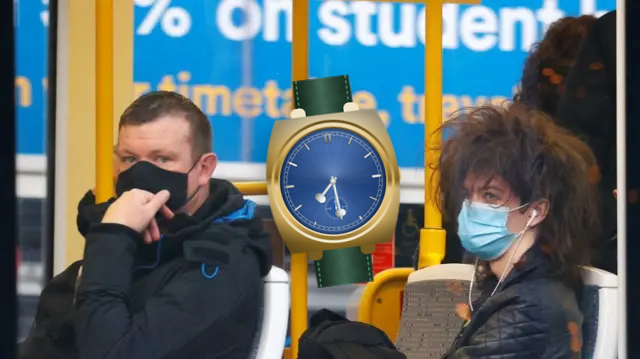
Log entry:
h=7 m=29
